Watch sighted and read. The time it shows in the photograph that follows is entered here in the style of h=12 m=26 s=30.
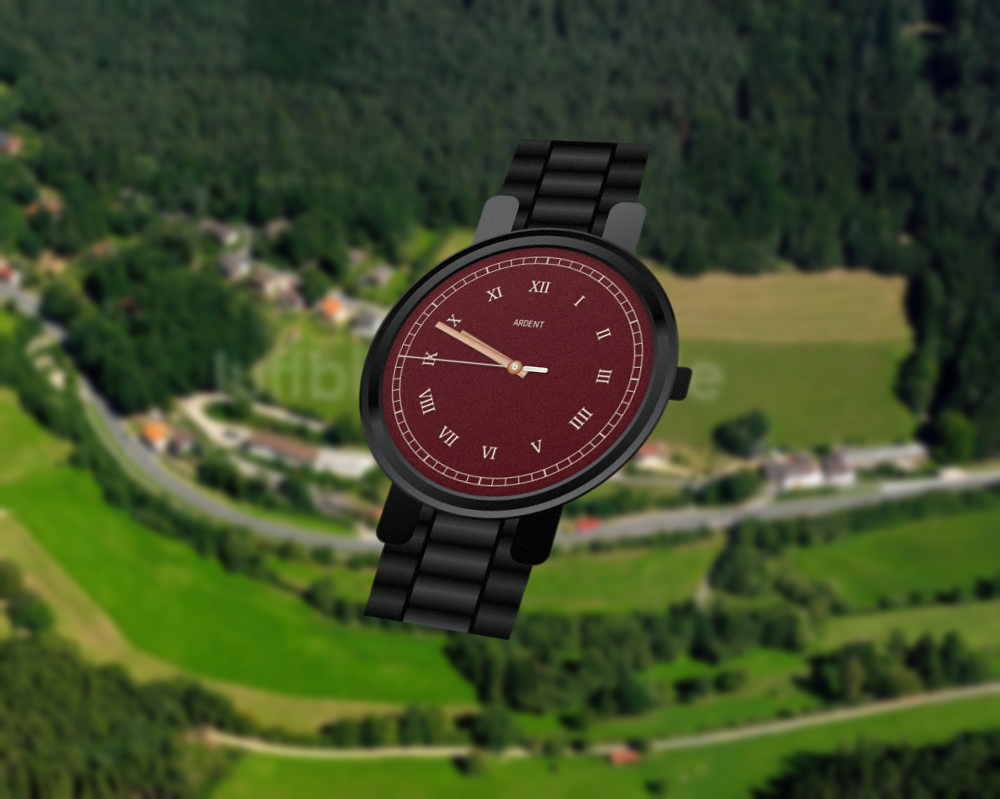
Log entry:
h=9 m=48 s=45
